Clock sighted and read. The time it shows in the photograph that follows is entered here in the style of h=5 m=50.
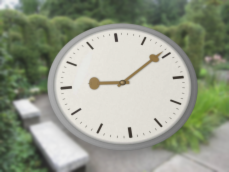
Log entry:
h=9 m=9
